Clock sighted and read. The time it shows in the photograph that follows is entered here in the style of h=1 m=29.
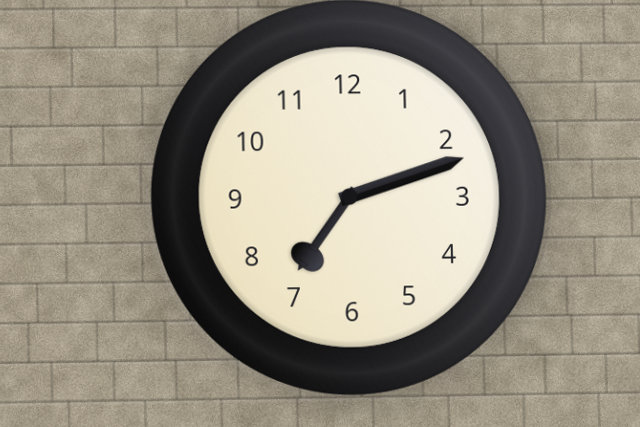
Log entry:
h=7 m=12
